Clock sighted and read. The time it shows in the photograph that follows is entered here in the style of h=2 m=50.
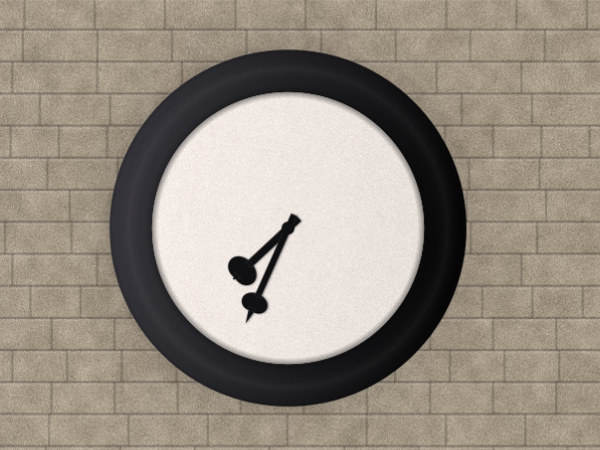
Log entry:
h=7 m=34
